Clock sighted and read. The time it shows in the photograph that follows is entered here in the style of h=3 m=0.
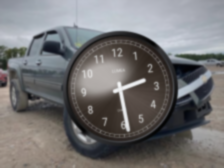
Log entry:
h=2 m=29
